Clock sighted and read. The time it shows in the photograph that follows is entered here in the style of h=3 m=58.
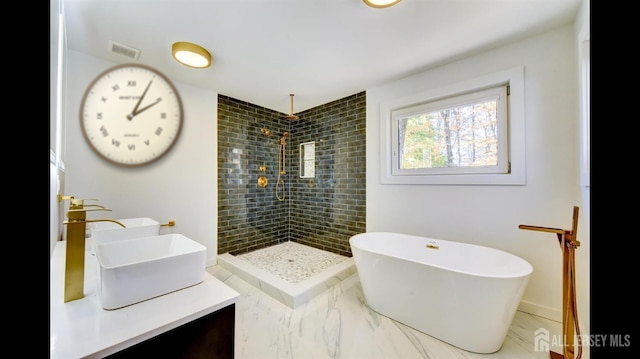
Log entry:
h=2 m=5
